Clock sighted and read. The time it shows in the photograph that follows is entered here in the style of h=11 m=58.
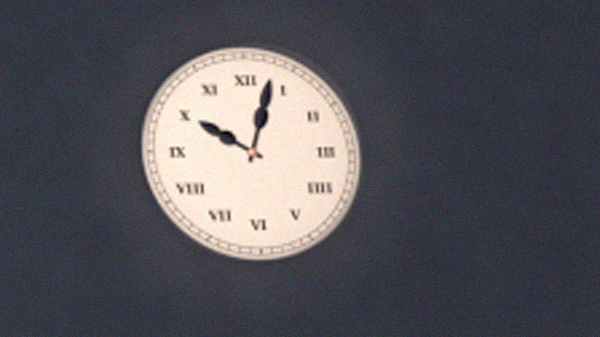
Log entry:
h=10 m=3
